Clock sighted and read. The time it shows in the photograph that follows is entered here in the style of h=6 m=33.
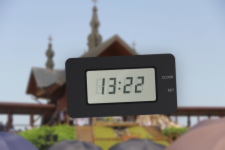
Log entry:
h=13 m=22
